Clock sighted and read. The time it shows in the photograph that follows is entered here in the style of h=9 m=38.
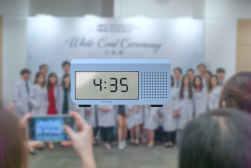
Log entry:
h=4 m=35
